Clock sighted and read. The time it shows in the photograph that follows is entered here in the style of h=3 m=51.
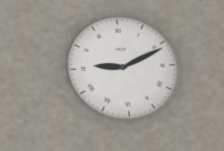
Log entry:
h=9 m=11
